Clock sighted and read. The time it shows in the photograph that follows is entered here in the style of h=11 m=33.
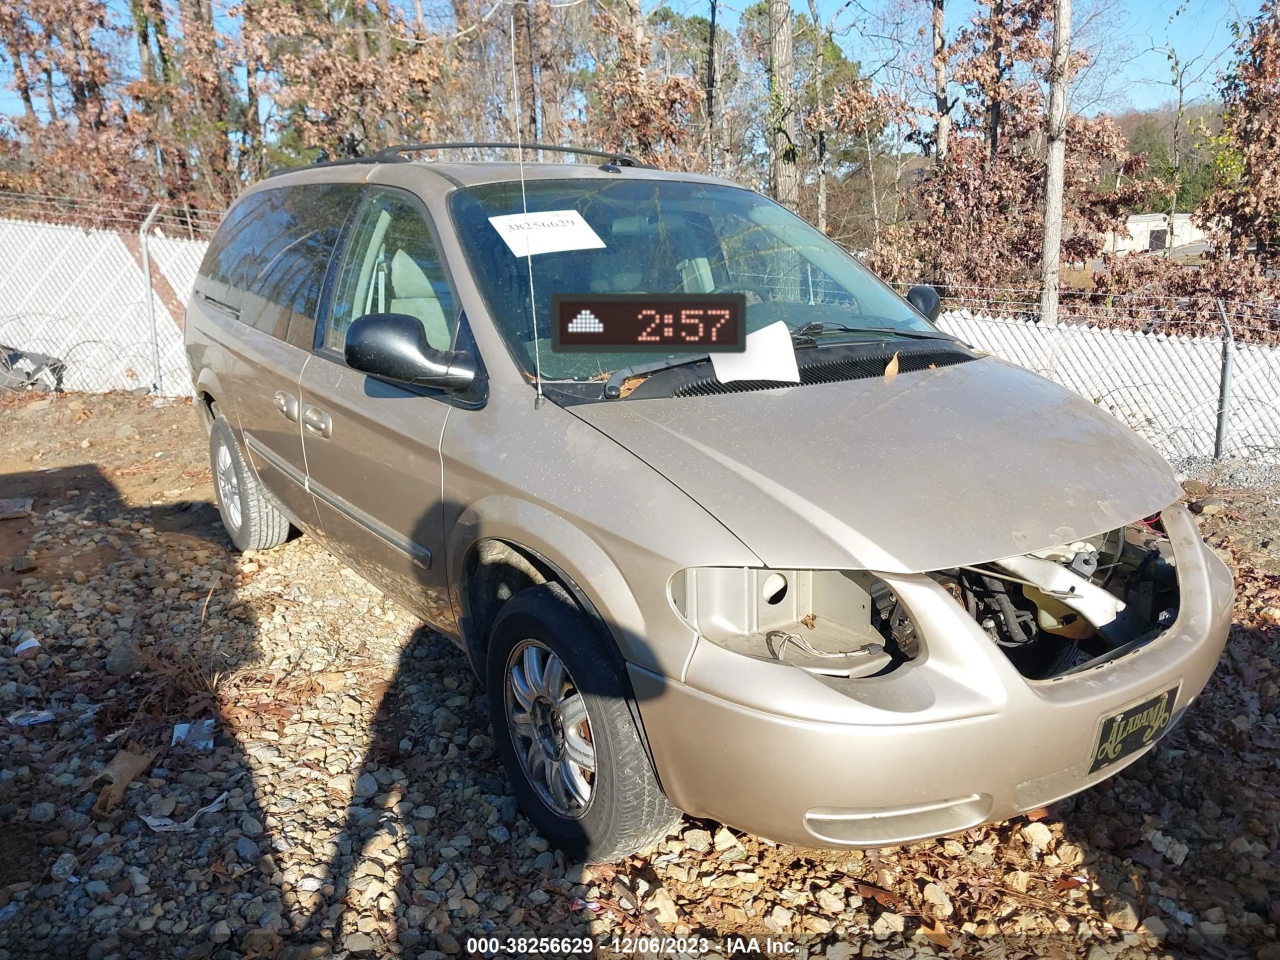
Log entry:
h=2 m=57
